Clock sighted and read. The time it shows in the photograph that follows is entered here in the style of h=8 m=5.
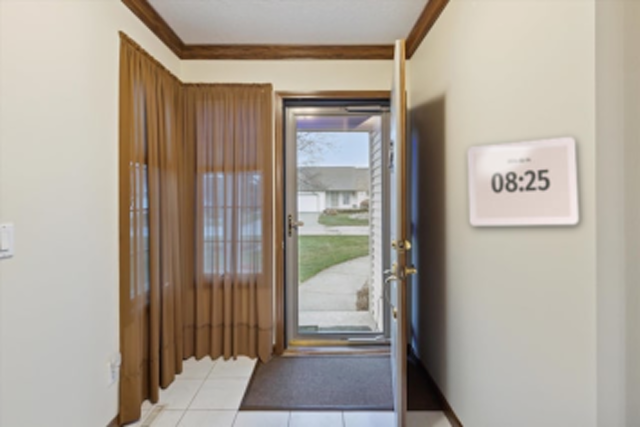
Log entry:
h=8 m=25
